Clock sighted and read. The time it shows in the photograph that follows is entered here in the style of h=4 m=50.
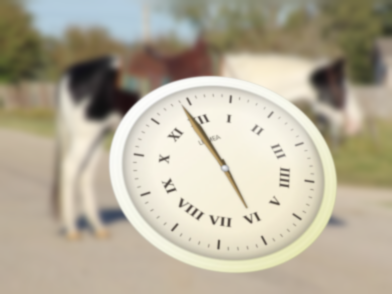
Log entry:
h=5 m=59
